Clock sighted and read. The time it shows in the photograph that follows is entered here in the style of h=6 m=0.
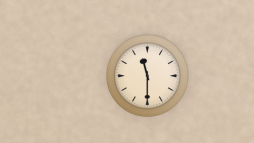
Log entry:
h=11 m=30
